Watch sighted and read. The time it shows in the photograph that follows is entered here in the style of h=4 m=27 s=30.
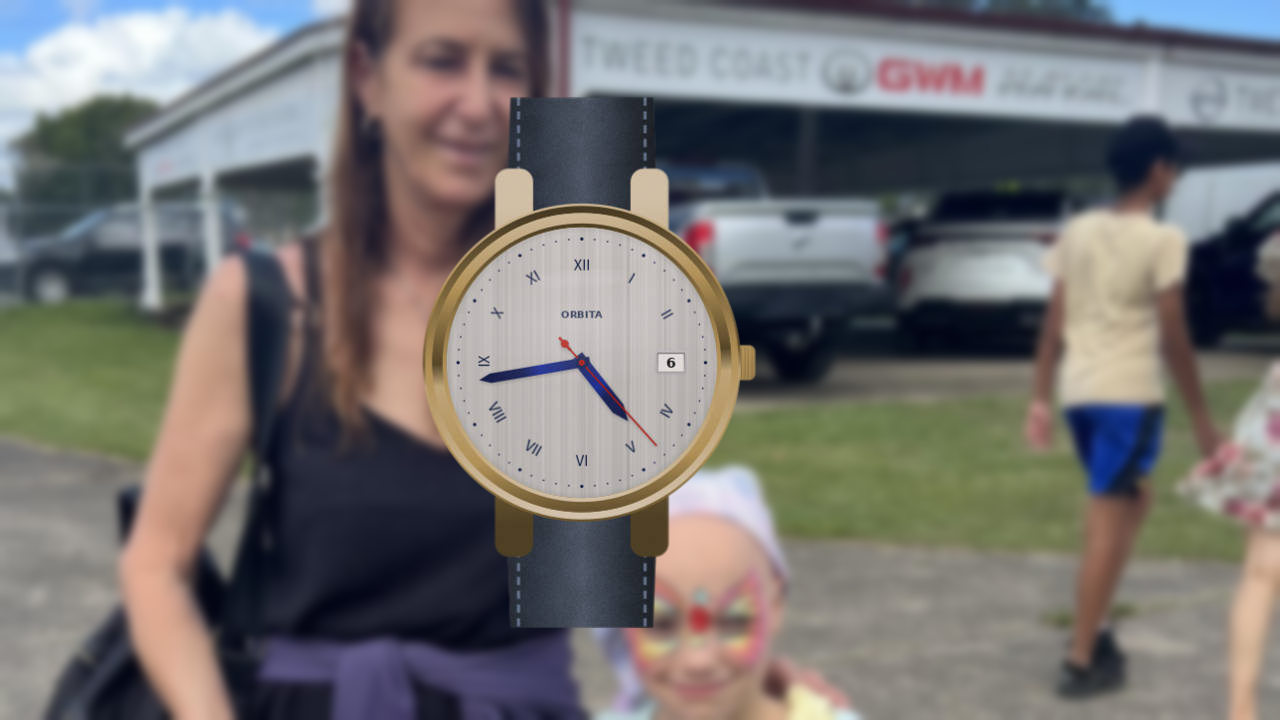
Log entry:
h=4 m=43 s=23
